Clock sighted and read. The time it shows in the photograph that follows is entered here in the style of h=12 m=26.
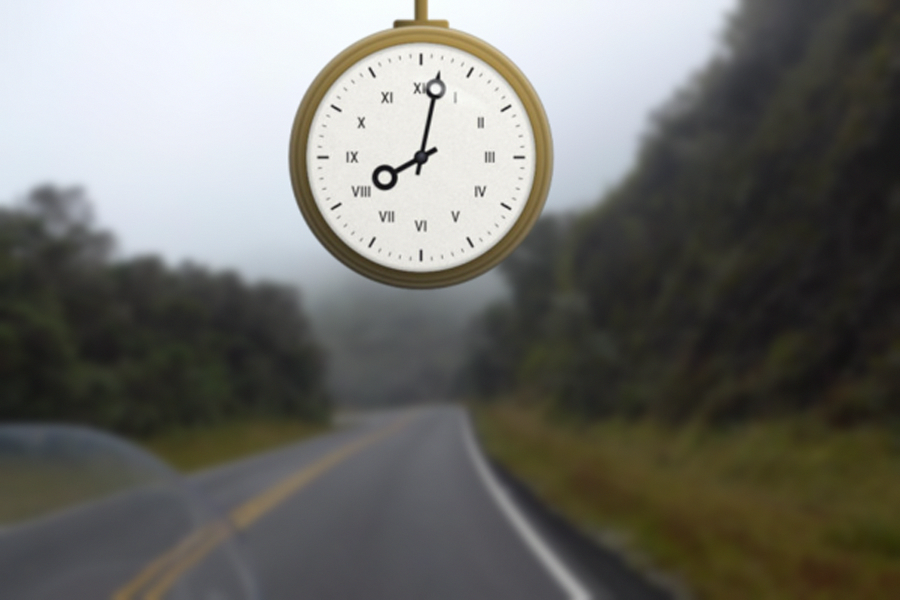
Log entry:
h=8 m=2
